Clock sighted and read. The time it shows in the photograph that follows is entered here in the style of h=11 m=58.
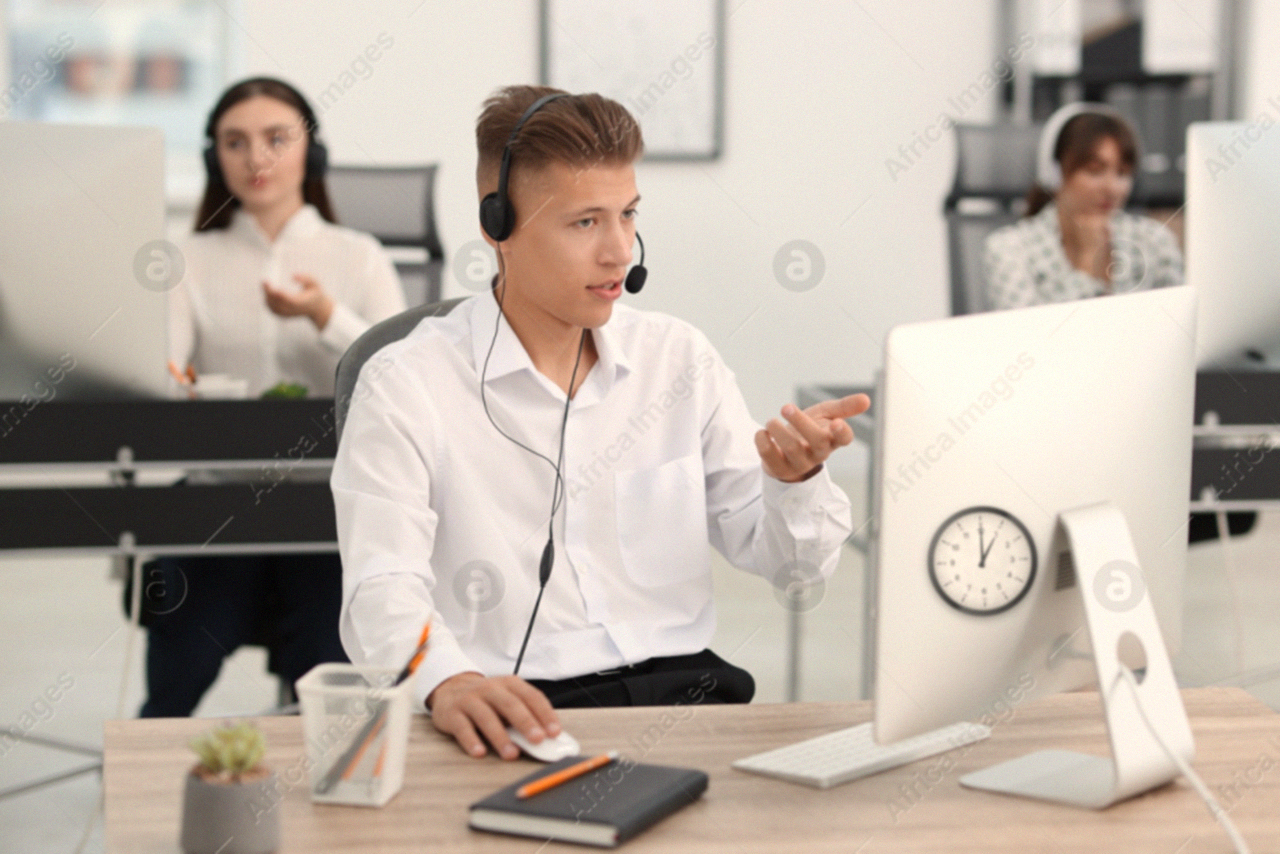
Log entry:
h=1 m=0
